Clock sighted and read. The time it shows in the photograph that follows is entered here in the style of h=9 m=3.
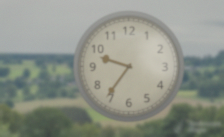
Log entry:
h=9 m=36
